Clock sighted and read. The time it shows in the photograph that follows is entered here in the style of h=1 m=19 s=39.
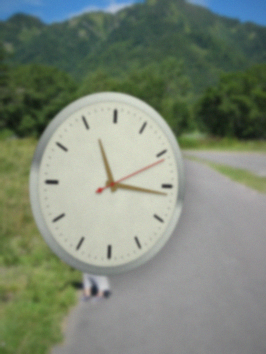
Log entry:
h=11 m=16 s=11
